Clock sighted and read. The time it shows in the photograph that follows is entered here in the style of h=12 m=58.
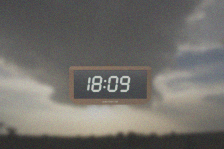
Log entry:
h=18 m=9
